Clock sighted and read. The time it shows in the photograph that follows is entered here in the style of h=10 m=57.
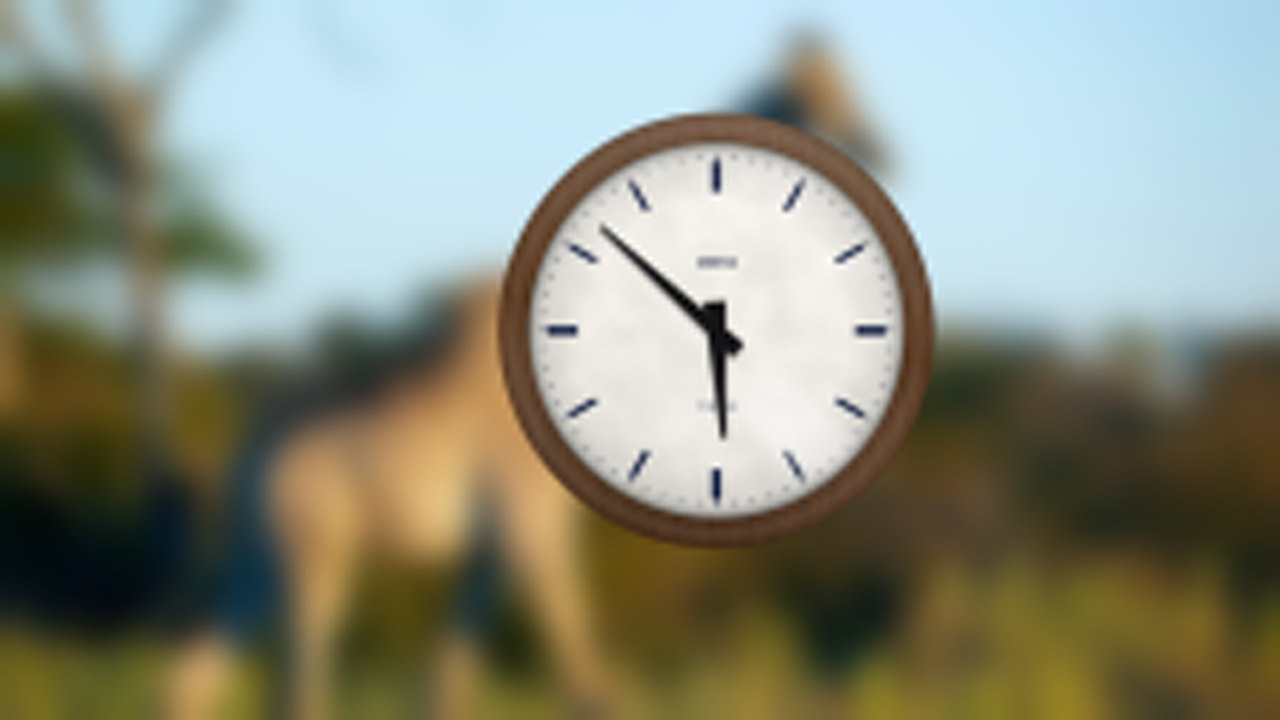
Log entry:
h=5 m=52
